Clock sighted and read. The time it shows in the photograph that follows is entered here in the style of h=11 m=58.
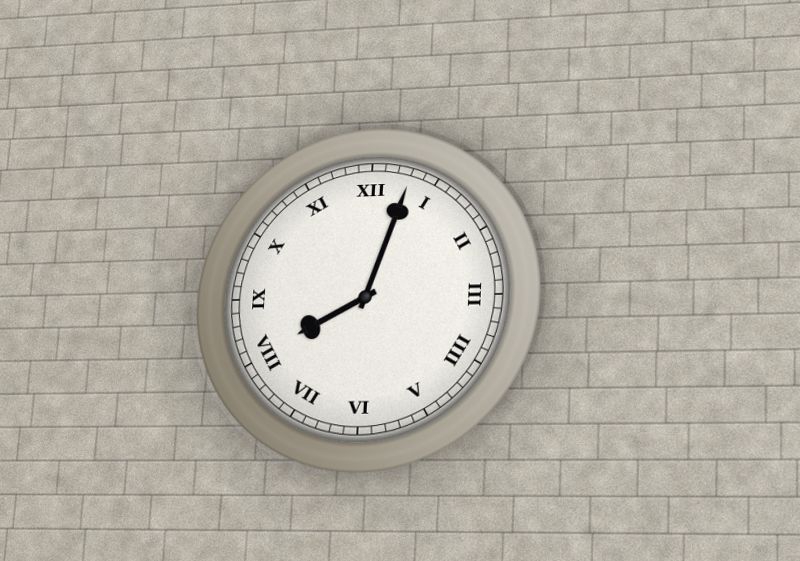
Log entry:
h=8 m=3
